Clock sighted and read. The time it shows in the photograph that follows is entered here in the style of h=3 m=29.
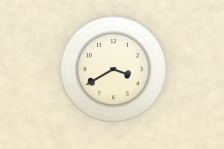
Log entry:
h=3 m=40
